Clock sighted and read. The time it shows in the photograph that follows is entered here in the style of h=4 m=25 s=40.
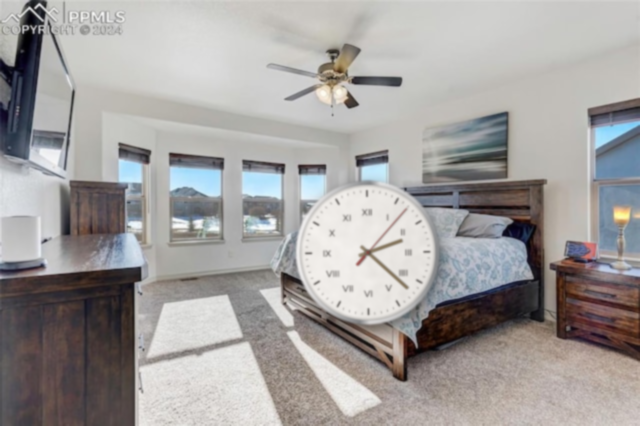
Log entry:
h=2 m=22 s=7
